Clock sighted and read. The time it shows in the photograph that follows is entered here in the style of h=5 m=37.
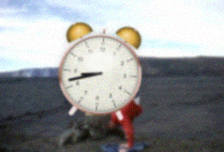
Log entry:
h=8 m=42
